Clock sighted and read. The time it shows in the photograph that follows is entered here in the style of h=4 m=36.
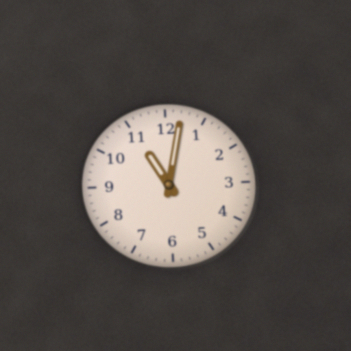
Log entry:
h=11 m=2
